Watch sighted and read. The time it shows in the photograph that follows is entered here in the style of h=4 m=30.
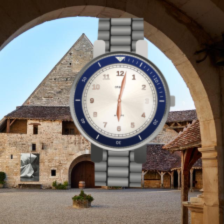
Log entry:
h=6 m=2
